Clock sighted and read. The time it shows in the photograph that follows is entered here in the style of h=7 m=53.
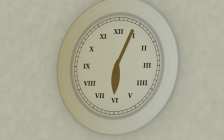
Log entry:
h=6 m=4
